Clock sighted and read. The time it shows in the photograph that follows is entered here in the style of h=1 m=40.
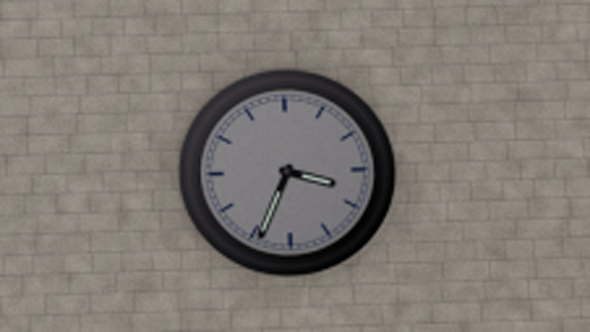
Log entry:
h=3 m=34
